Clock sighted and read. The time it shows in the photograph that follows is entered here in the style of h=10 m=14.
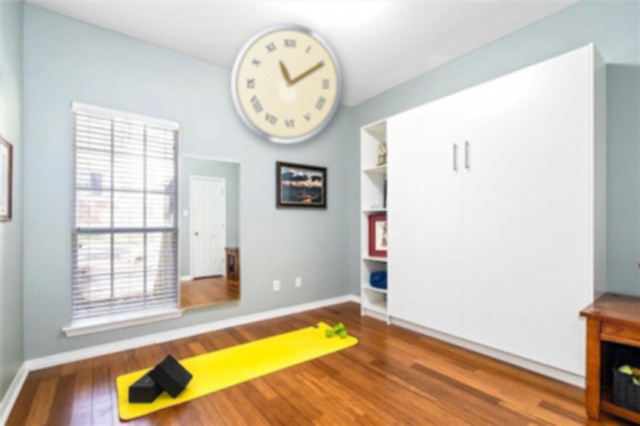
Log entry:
h=11 m=10
